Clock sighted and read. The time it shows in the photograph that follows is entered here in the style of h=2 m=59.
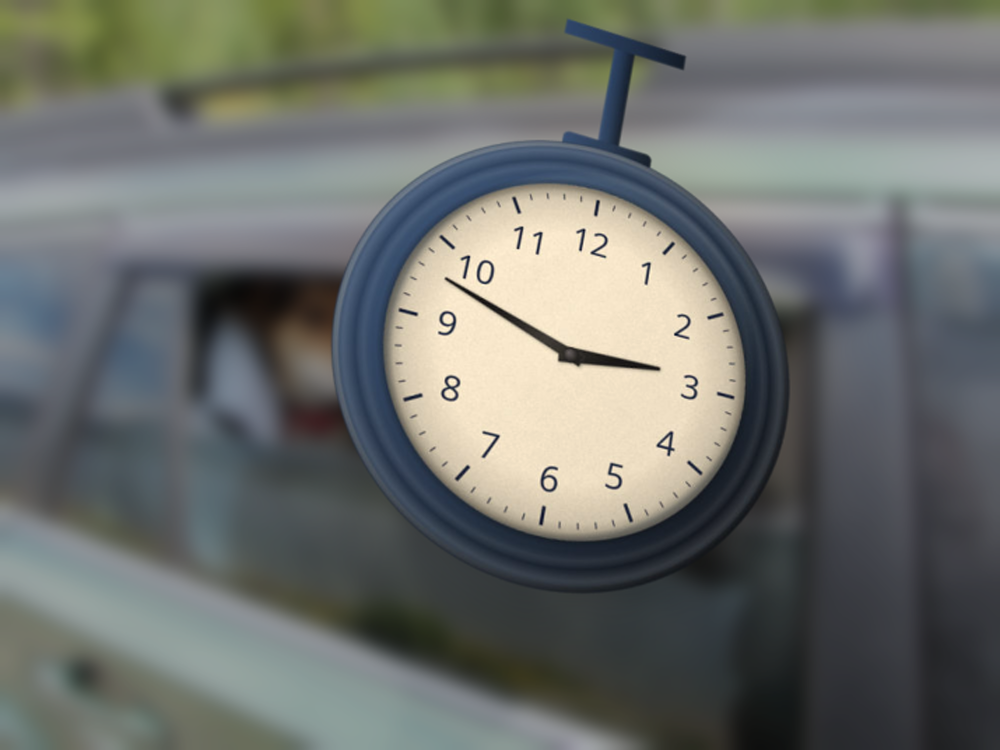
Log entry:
h=2 m=48
